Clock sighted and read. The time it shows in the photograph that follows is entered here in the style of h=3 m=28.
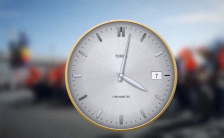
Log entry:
h=4 m=2
